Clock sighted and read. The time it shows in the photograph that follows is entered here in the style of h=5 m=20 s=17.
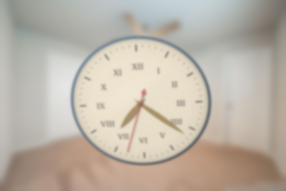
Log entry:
h=7 m=21 s=33
